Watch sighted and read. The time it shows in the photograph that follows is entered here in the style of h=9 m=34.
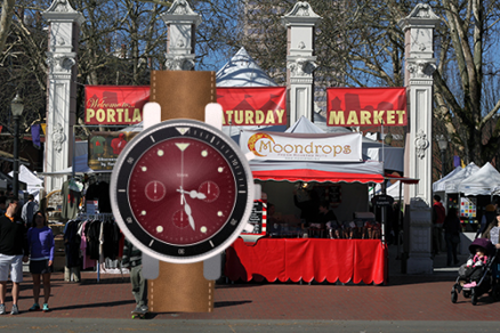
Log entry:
h=3 m=27
